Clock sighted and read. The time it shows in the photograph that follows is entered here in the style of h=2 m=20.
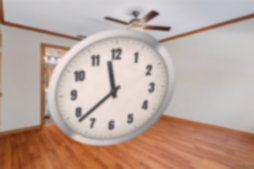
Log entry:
h=11 m=38
